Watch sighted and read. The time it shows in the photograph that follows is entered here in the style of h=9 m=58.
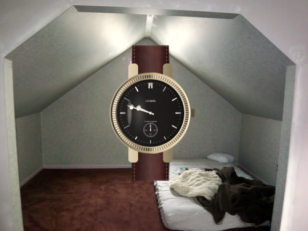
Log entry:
h=9 m=48
